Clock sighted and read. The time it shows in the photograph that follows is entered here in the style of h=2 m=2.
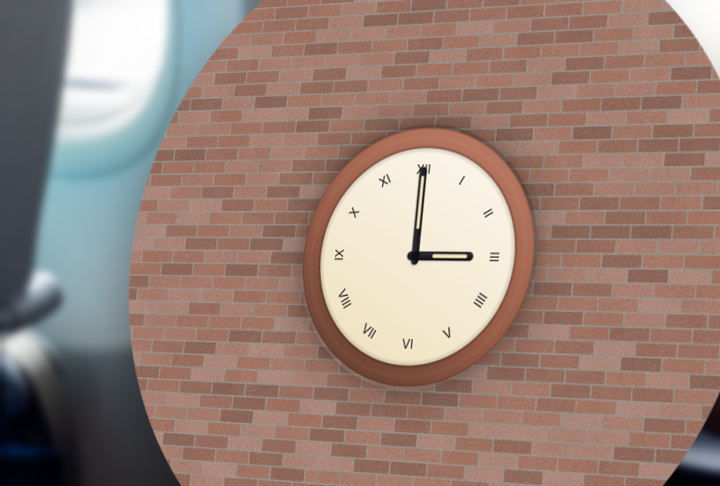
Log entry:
h=3 m=0
